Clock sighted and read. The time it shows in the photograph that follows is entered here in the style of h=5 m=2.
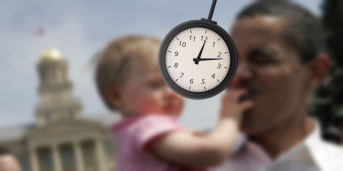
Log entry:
h=12 m=12
